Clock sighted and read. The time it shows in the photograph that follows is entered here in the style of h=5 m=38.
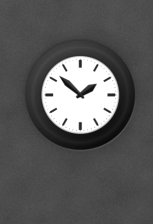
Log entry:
h=1 m=52
